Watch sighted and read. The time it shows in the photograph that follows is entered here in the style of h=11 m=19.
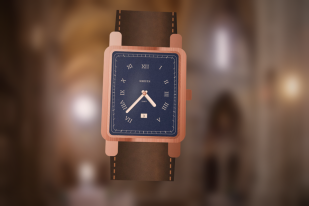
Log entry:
h=4 m=37
